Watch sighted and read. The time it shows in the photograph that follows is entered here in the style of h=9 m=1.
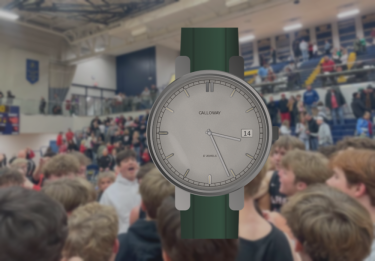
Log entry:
h=3 m=26
